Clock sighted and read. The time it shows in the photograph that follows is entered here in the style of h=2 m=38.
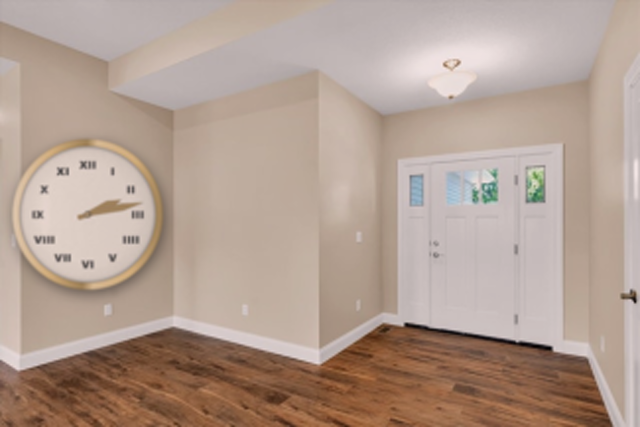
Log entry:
h=2 m=13
